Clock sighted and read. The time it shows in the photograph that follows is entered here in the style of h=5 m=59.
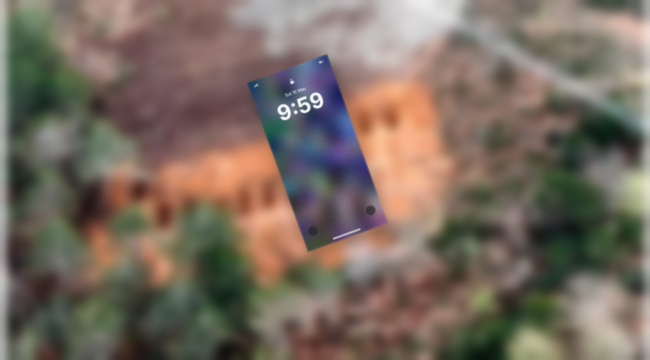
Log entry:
h=9 m=59
